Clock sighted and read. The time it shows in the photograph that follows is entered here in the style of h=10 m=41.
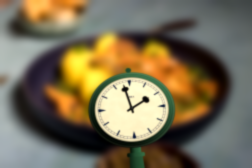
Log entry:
h=1 m=58
